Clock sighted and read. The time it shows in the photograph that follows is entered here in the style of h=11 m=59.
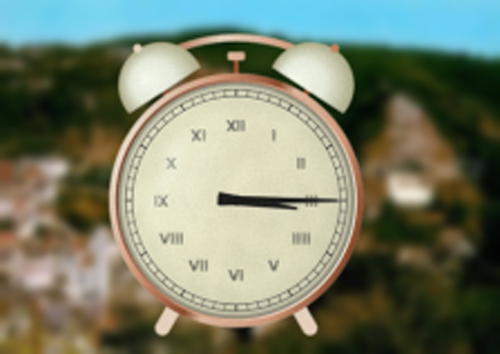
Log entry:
h=3 m=15
